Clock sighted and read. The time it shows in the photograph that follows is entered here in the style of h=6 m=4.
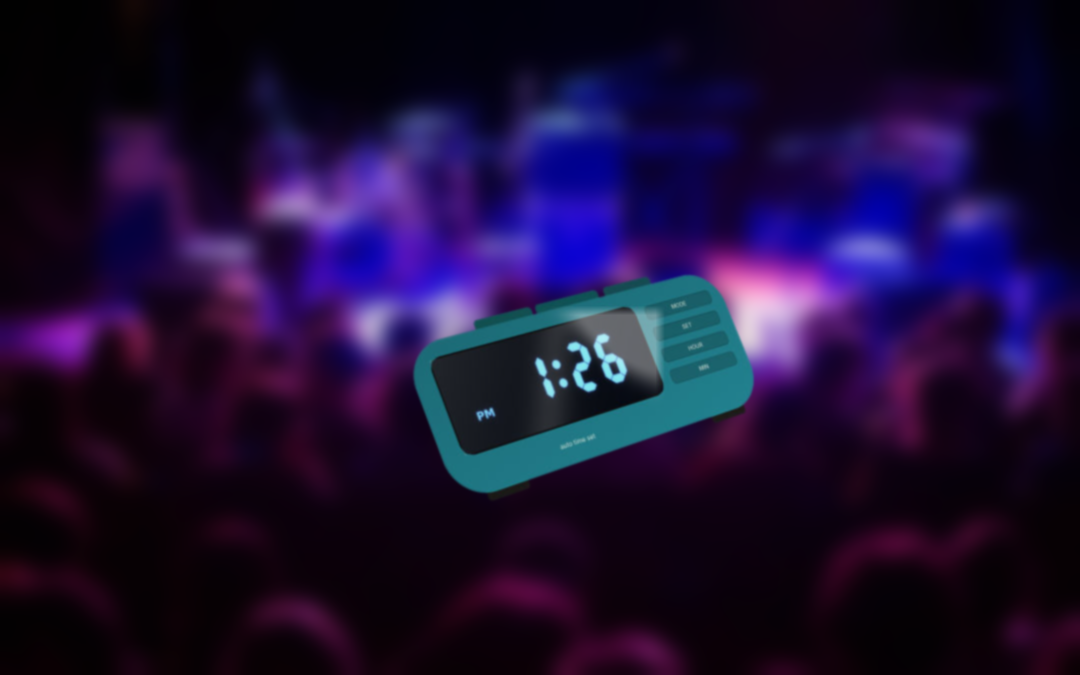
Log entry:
h=1 m=26
